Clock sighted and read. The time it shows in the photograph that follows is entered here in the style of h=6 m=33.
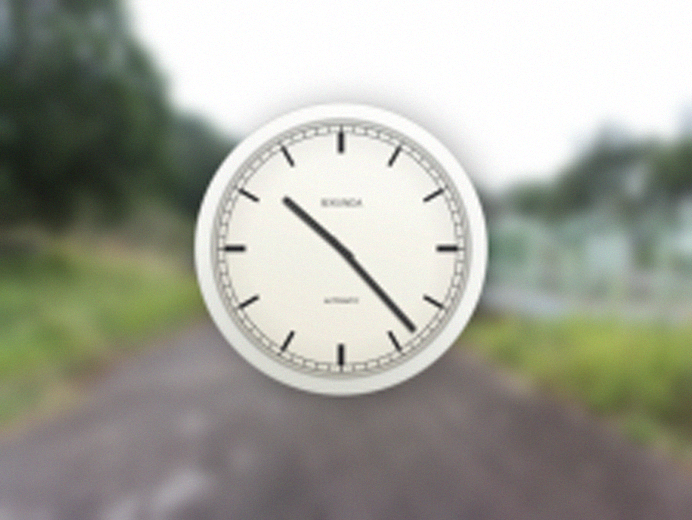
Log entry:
h=10 m=23
